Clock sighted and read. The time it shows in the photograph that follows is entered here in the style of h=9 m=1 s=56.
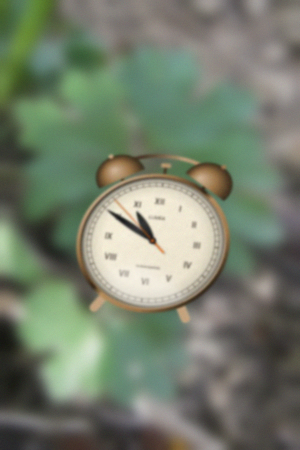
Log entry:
h=10 m=49 s=52
